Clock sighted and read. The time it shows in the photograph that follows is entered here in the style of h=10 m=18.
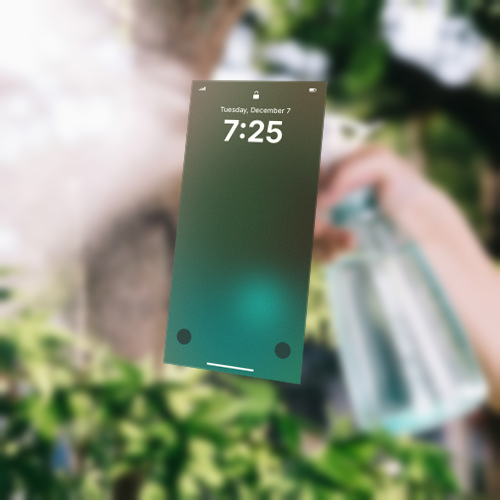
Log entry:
h=7 m=25
